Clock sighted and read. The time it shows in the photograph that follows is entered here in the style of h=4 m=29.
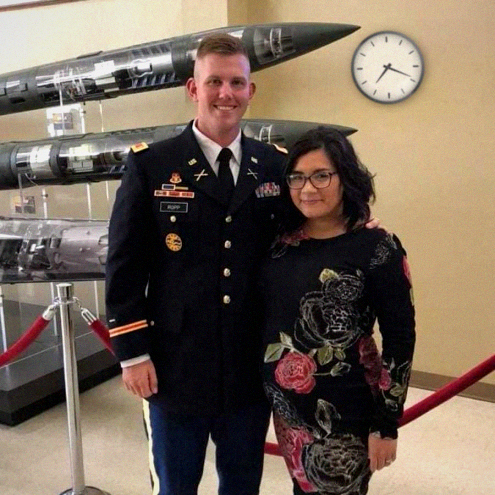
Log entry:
h=7 m=19
